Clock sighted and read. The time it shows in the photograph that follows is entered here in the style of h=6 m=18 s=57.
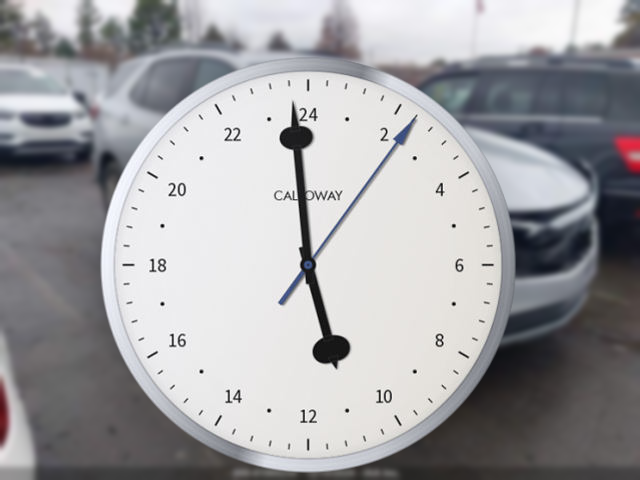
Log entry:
h=10 m=59 s=6
